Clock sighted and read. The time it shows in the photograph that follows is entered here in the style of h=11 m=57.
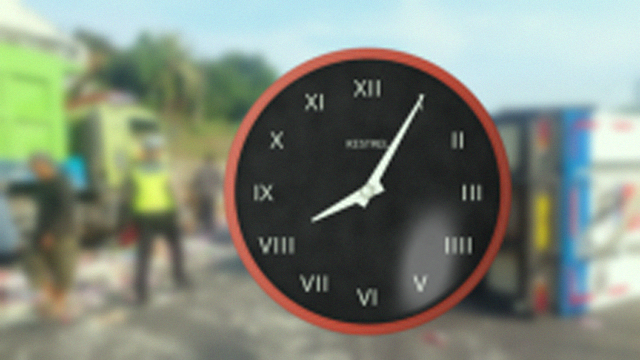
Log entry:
h=8 m=5
